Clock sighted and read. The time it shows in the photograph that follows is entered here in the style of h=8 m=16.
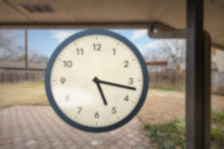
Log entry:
h=5 m=17
